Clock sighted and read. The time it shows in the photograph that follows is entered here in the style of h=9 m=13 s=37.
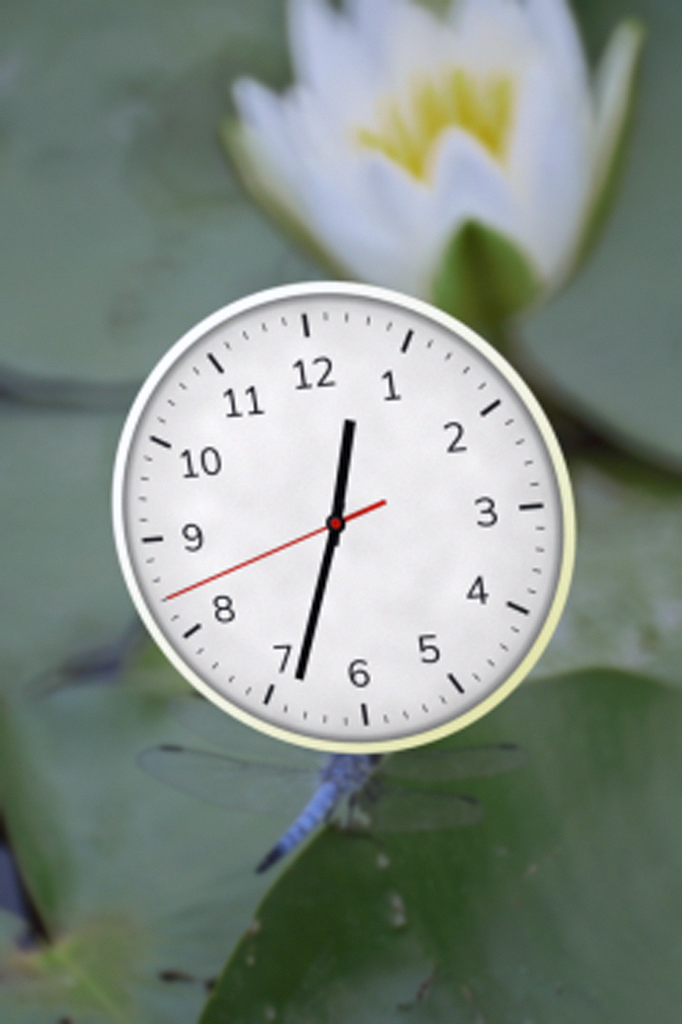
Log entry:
h=12 m=33 s=42
